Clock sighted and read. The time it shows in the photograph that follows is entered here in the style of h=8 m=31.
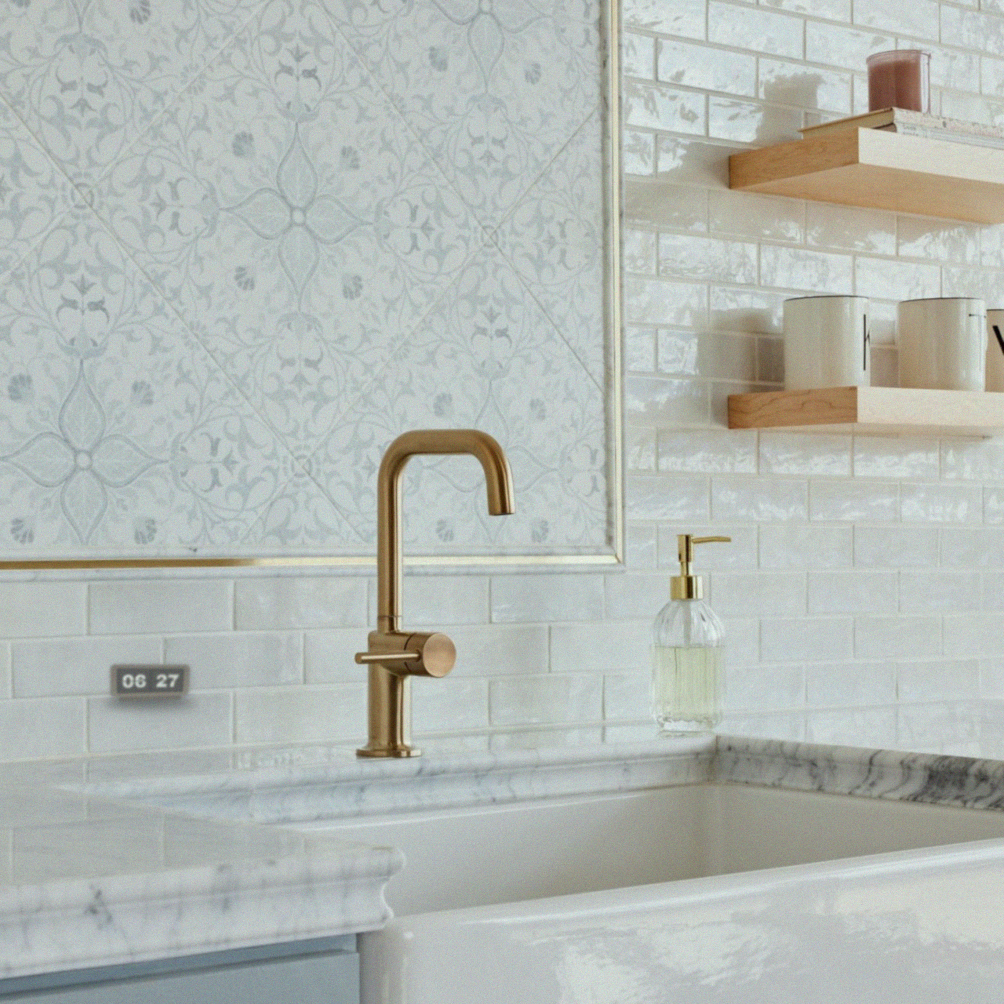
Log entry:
h=6 m=27
